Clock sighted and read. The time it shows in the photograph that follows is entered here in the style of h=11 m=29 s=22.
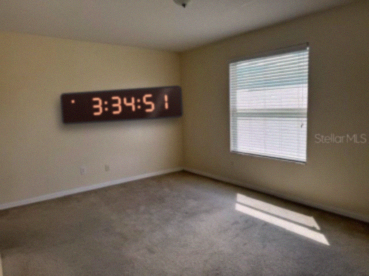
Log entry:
h=3 m=34 s=51
